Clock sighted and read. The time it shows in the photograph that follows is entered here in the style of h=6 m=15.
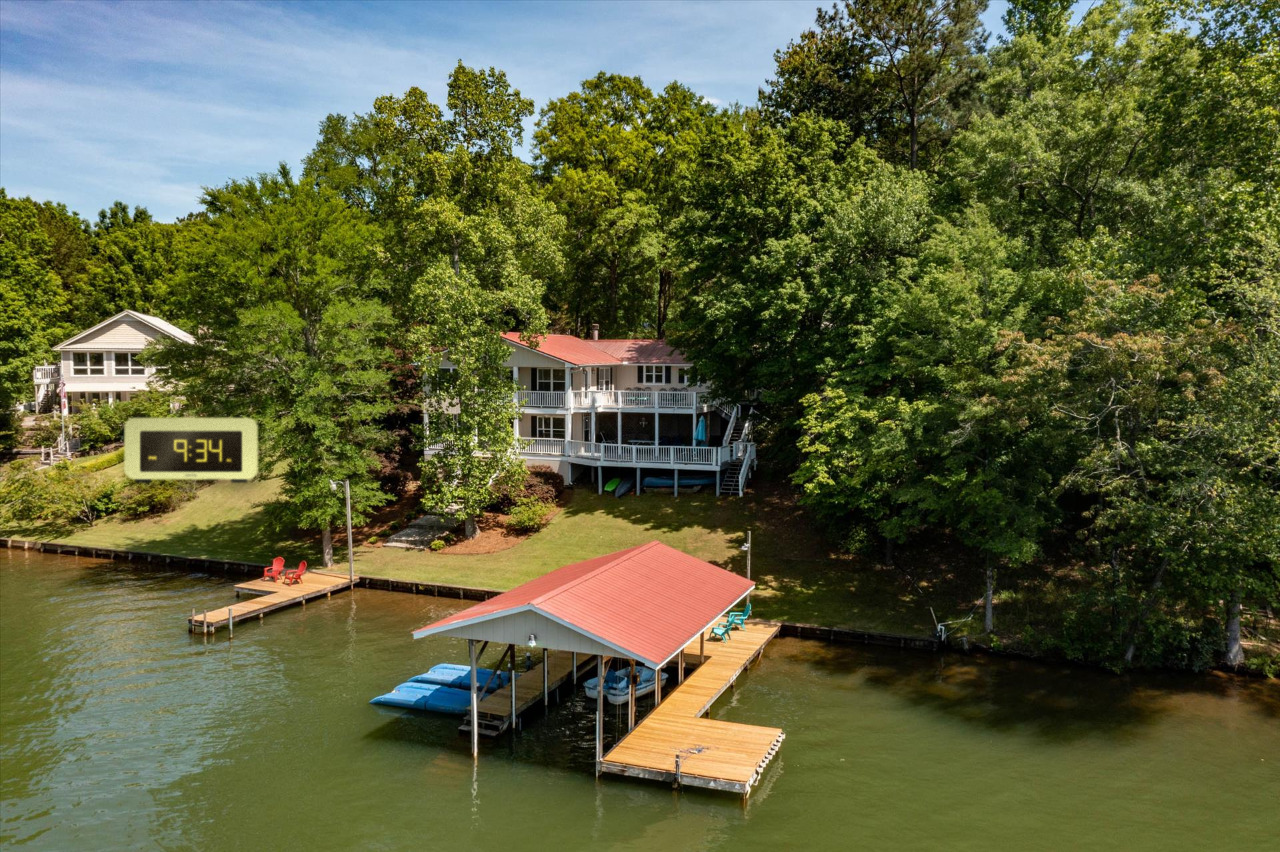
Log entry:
h=9 m=34
